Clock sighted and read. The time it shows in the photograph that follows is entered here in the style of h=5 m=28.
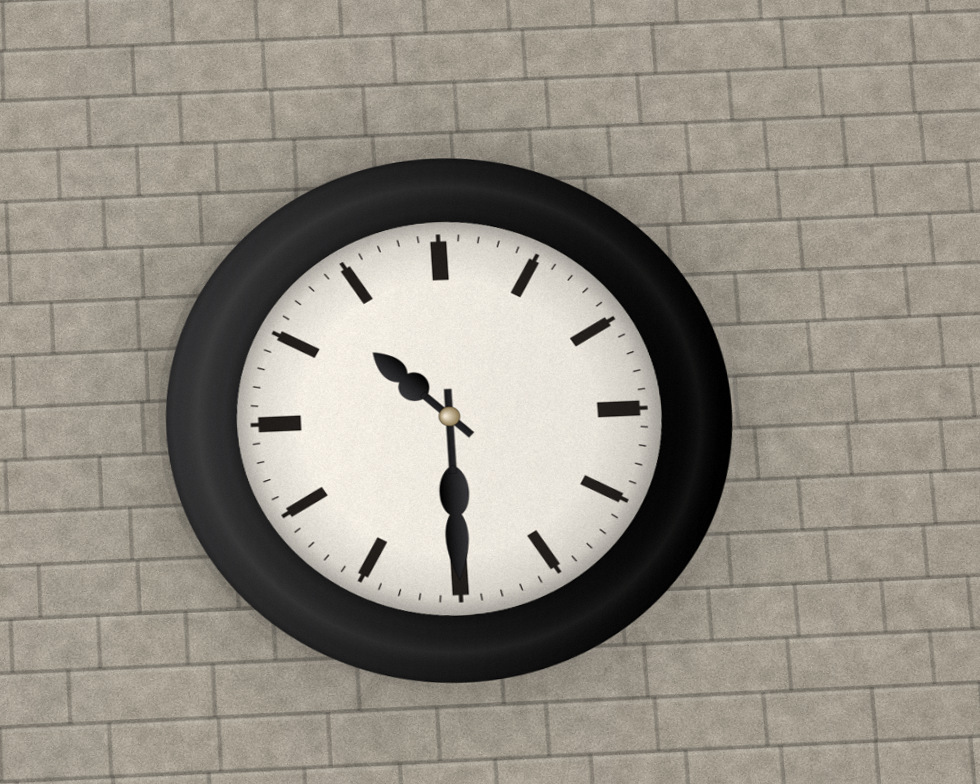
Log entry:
h=10 m=30
